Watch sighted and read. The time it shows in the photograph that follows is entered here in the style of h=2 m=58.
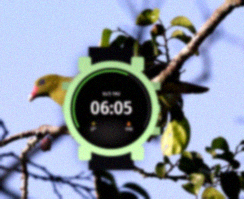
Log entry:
h=6 m=5
